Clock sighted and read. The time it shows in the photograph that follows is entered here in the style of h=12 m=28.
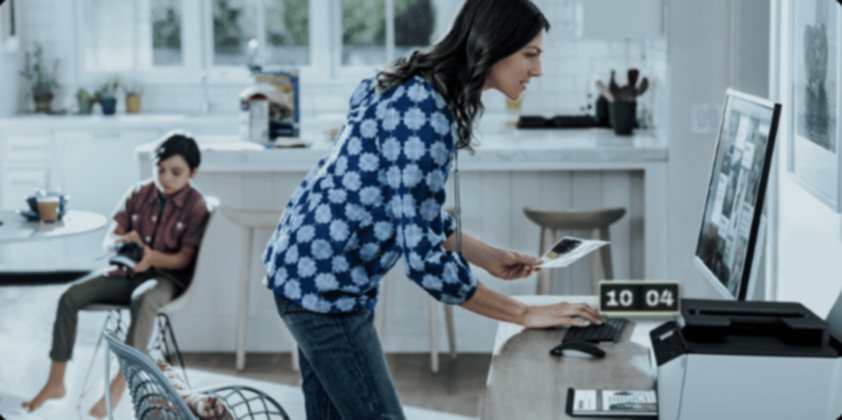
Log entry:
h=10 m=4
